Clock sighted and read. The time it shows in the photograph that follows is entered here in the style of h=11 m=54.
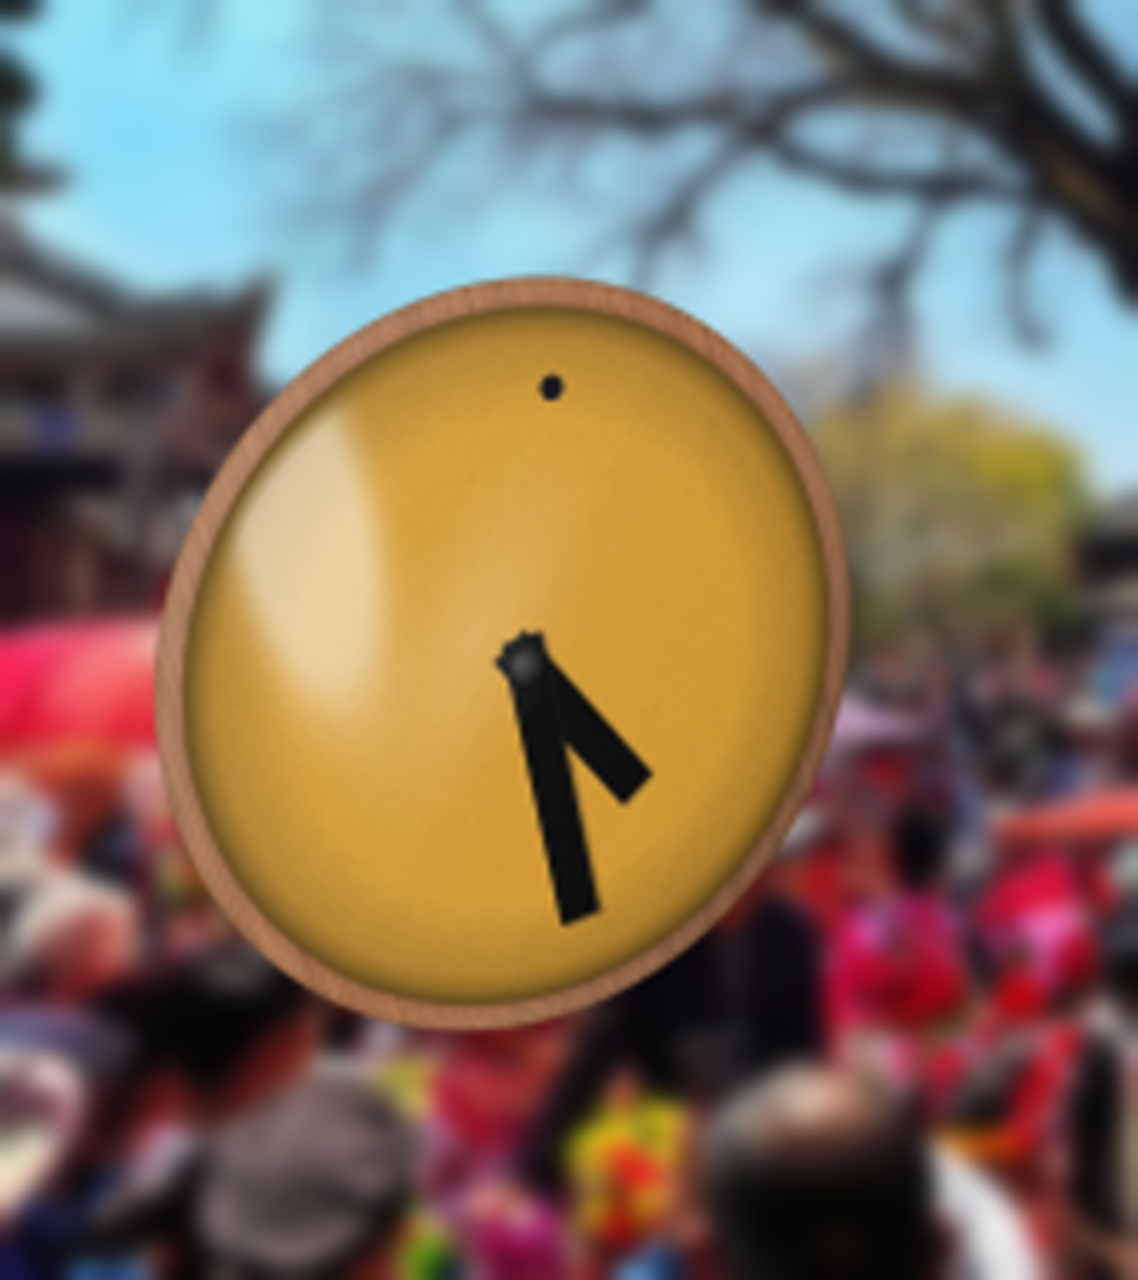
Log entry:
h=4 m=27
